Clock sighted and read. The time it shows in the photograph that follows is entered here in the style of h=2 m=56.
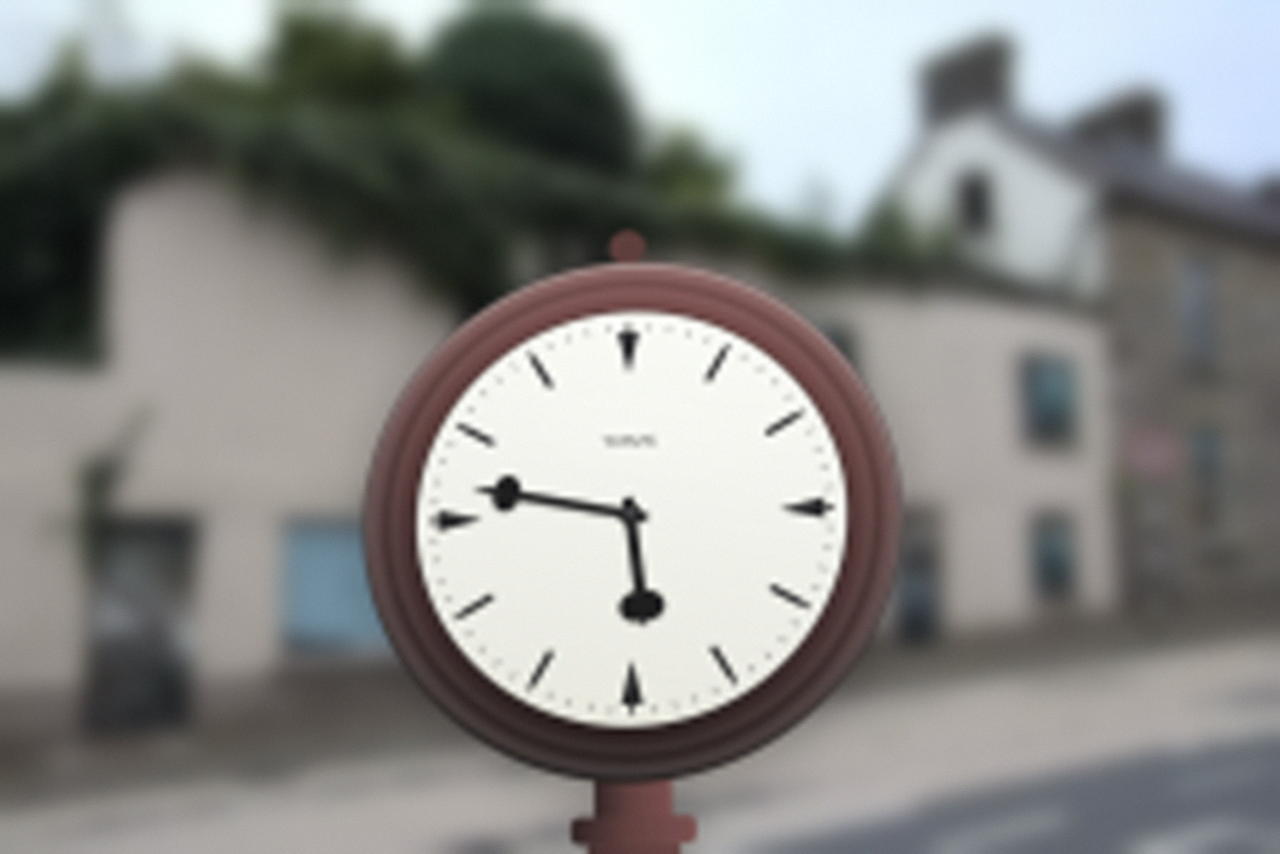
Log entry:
h=5 m=47
